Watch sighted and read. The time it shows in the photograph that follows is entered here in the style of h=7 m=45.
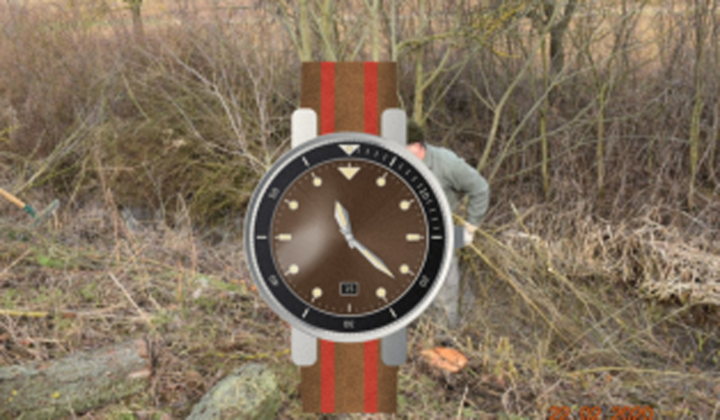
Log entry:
h=11 m=22
